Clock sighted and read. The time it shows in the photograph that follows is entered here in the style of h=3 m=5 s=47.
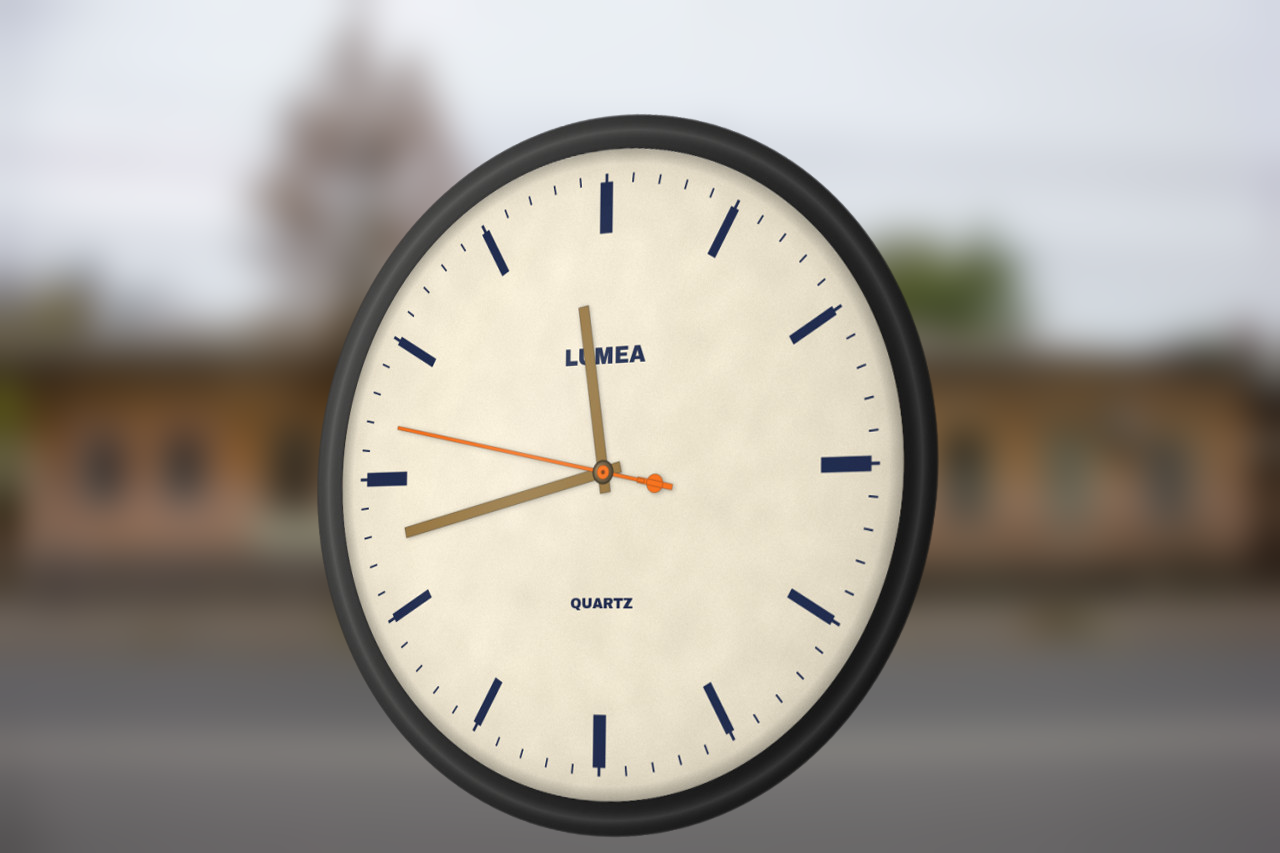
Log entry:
h=11 m=42 s=47
